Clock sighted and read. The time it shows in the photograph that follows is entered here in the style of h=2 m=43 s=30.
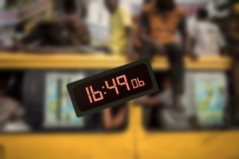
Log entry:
h=16 m=49 s=6
